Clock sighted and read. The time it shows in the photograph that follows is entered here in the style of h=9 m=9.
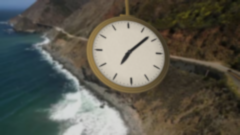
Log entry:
h=7 m=8
